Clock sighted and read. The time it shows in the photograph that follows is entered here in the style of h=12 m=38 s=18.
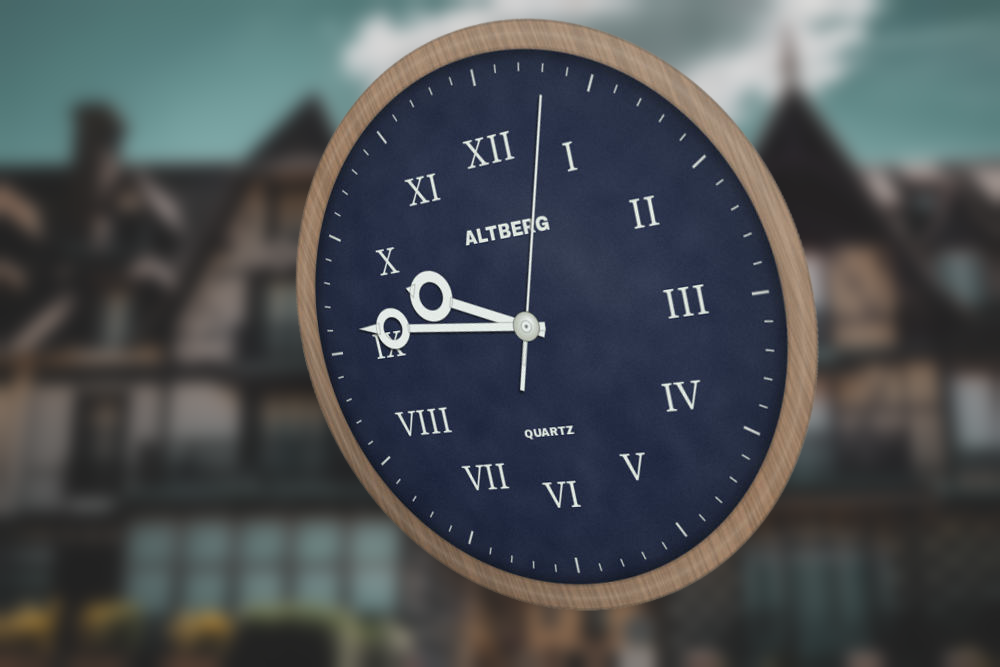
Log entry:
h=9 m=46 s=3
